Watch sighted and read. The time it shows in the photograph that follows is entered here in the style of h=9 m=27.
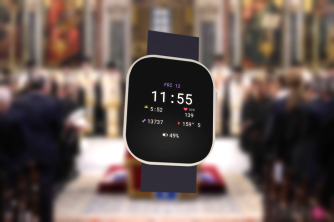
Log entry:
h=11 m=55
